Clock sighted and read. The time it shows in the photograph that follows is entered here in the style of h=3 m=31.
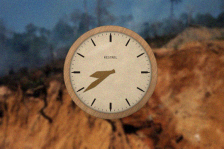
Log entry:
h=8 m=39
